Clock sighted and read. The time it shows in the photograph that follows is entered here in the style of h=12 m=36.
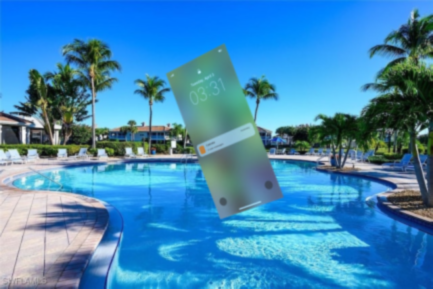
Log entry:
h=3 m=31
